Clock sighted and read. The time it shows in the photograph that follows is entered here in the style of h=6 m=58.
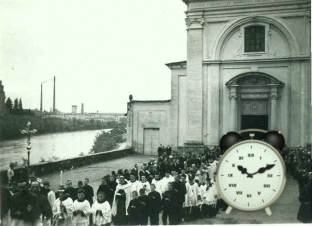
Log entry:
h=10 m=11
